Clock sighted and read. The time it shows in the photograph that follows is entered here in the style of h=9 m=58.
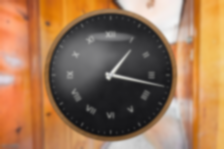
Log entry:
h=1 m=17
